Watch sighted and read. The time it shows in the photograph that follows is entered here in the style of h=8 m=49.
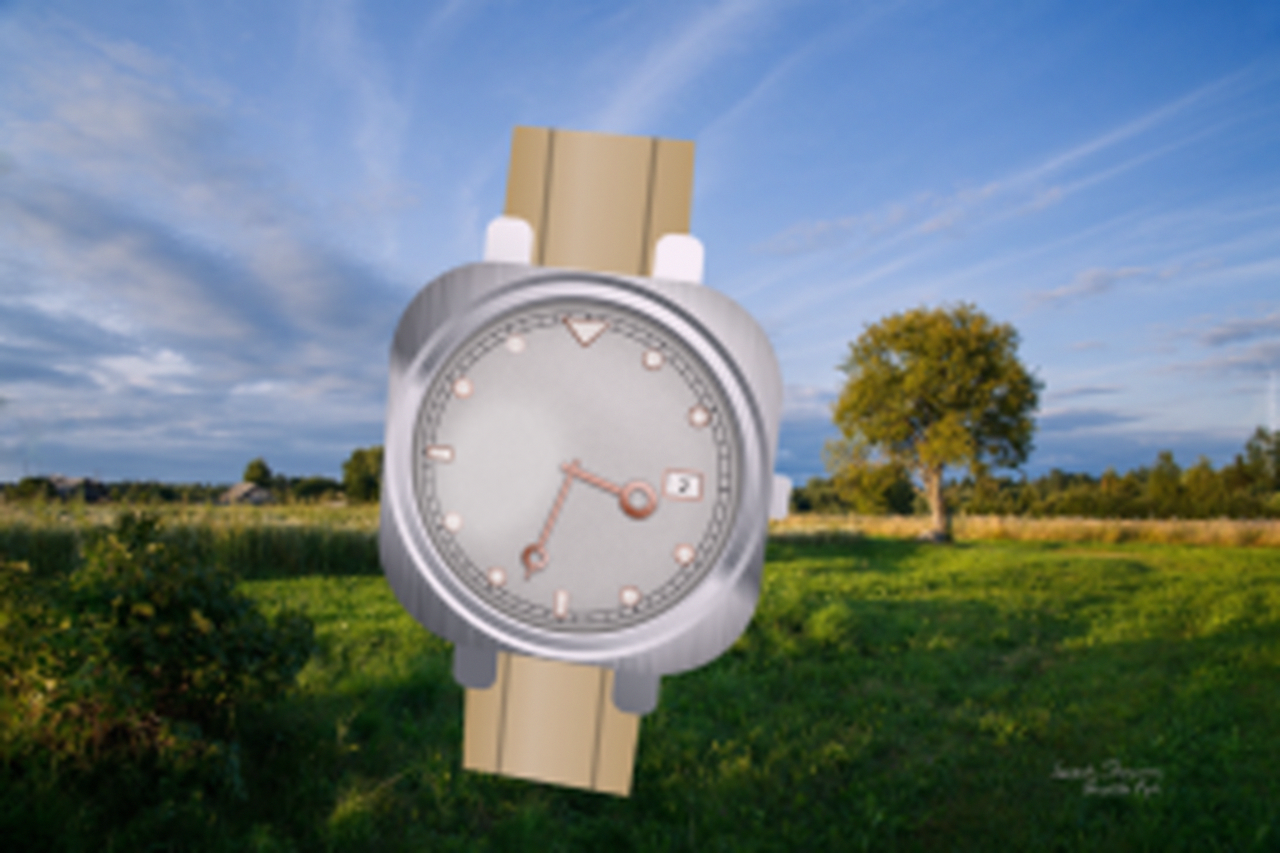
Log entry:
h=3 m=33
